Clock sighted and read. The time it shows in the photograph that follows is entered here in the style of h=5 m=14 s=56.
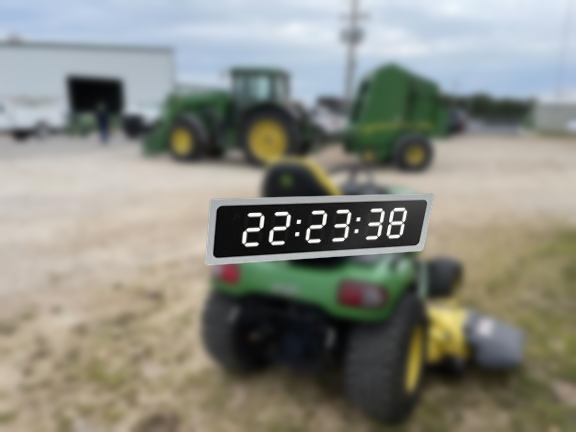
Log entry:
h=22 m=23 s=38
